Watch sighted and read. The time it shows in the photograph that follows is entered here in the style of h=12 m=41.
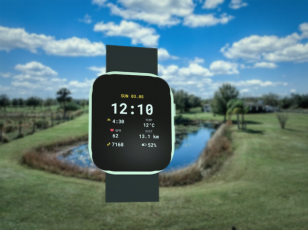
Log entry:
h=12 m=10
